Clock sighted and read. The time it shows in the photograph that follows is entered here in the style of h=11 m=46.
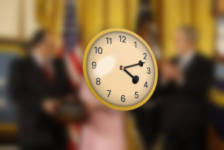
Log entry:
h=4 m=12
